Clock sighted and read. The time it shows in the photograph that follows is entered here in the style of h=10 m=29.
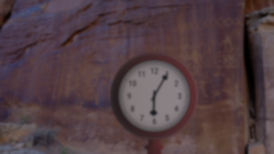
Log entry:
h=6 m=5
